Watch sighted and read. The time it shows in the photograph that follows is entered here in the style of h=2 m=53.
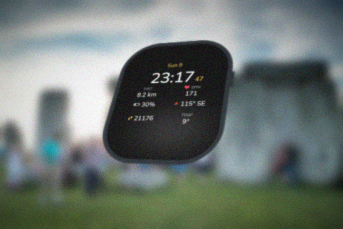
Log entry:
h=23 m=17
